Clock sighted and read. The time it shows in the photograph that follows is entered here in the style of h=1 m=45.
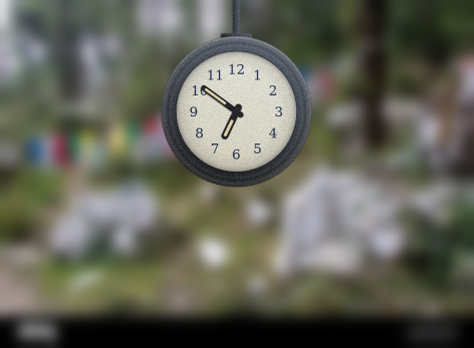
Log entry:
h=6 m=51
